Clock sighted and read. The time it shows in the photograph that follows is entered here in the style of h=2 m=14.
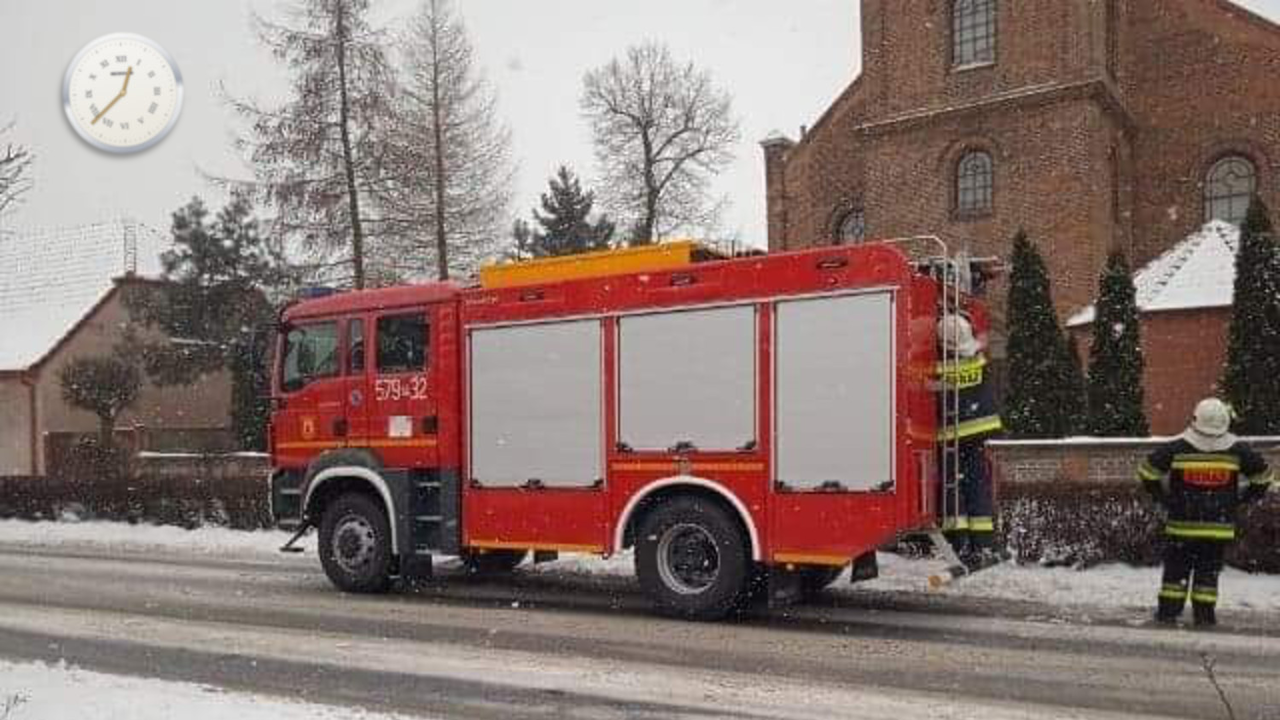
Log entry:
h=12 m=38
